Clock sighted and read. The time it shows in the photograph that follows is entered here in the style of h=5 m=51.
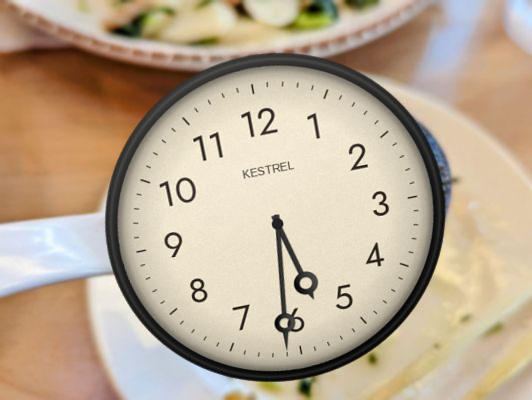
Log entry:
h=5 m=31
